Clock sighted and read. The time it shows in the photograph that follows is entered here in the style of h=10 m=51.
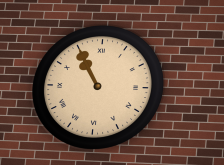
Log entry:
h=10 m=55
